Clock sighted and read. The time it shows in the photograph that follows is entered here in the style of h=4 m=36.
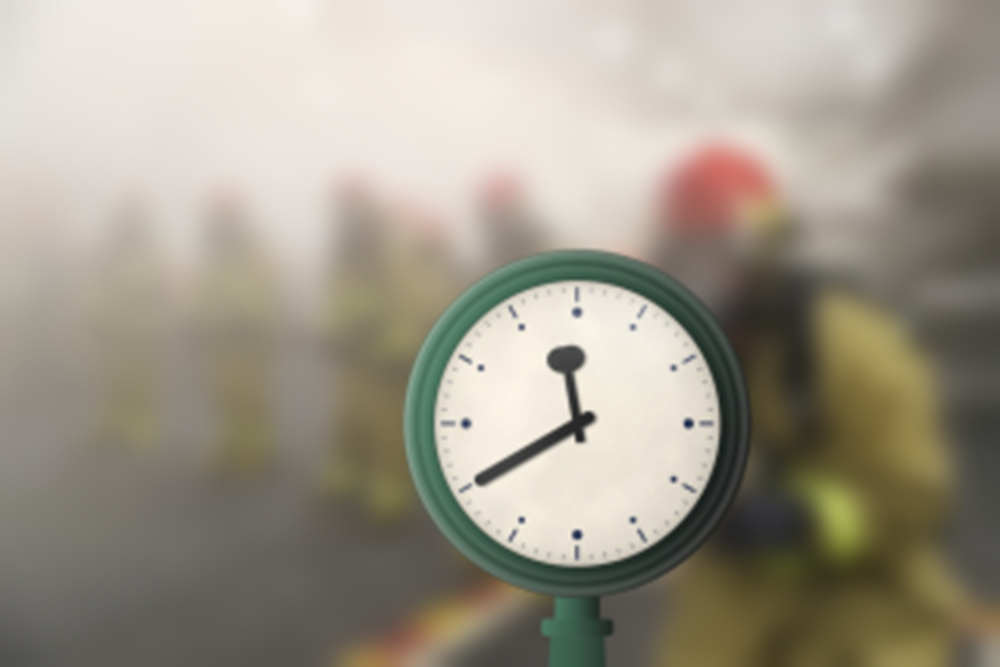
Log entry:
h=11 m=40
